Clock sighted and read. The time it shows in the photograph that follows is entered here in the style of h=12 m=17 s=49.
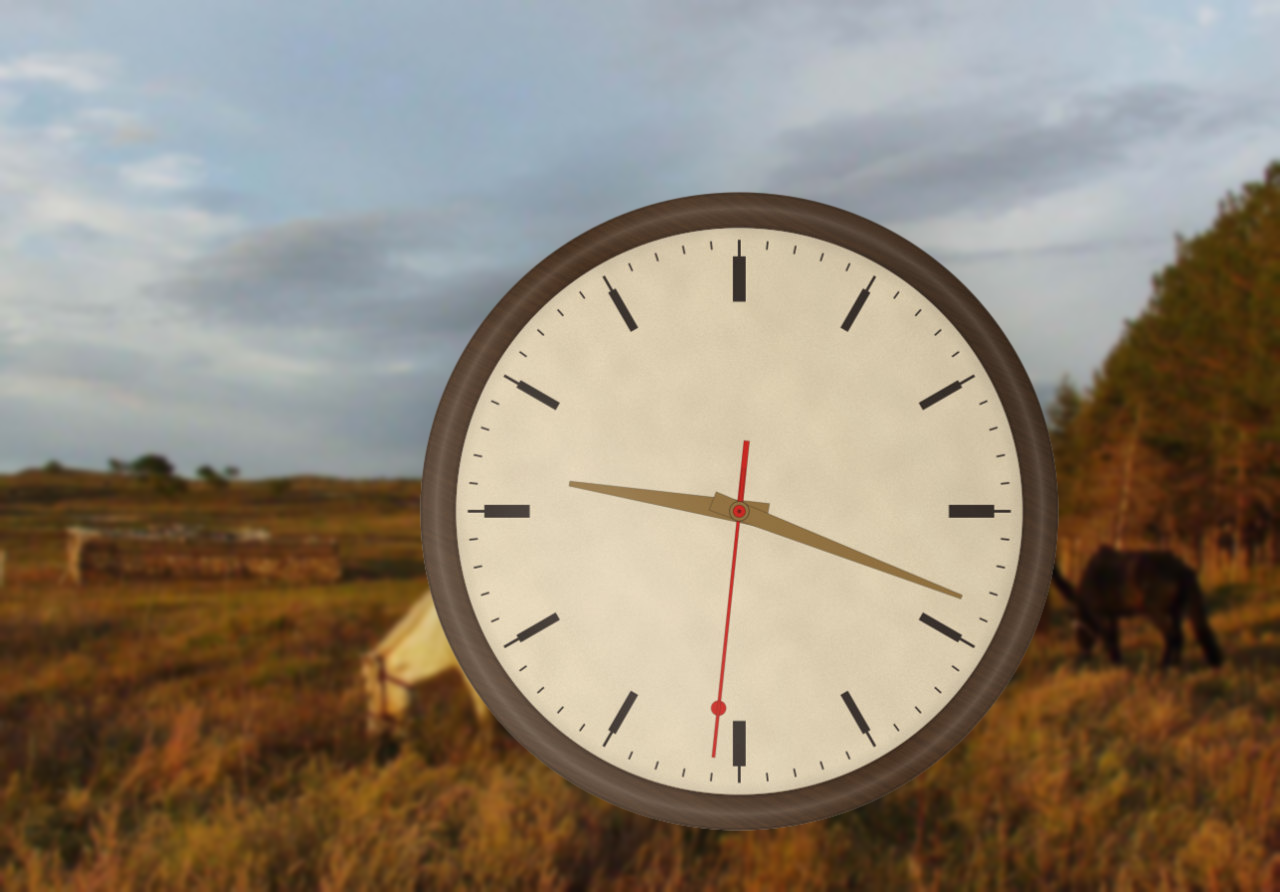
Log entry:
h=9 m=18 s=31
